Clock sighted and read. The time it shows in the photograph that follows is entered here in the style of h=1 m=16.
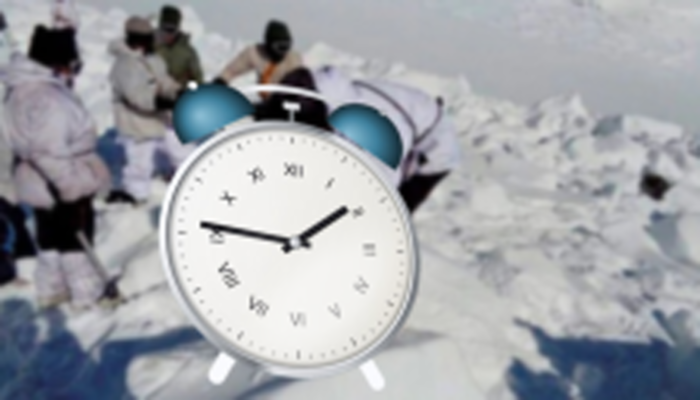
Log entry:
h=1 m=46
